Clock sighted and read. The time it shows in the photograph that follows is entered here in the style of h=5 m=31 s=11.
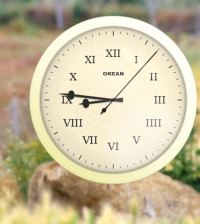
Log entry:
h=8 m=46 s=7
